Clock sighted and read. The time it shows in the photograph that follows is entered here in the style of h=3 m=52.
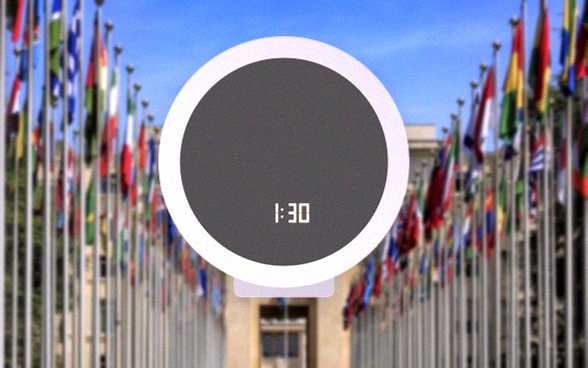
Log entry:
h=1 m=30
